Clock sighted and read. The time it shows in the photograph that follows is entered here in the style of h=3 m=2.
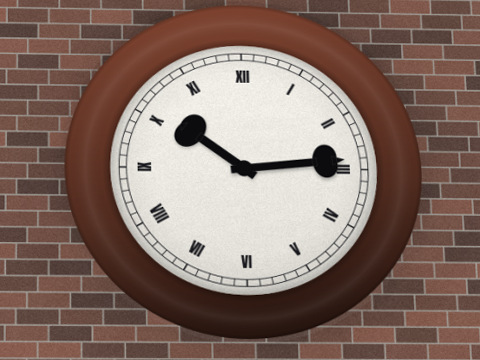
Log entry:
h=10 m=14
